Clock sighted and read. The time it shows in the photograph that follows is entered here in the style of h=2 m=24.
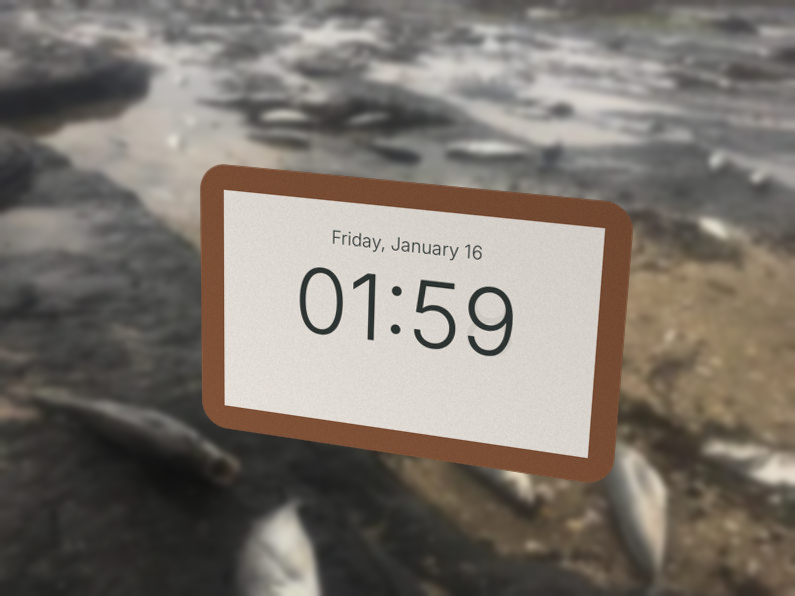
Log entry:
h=1 m=59
